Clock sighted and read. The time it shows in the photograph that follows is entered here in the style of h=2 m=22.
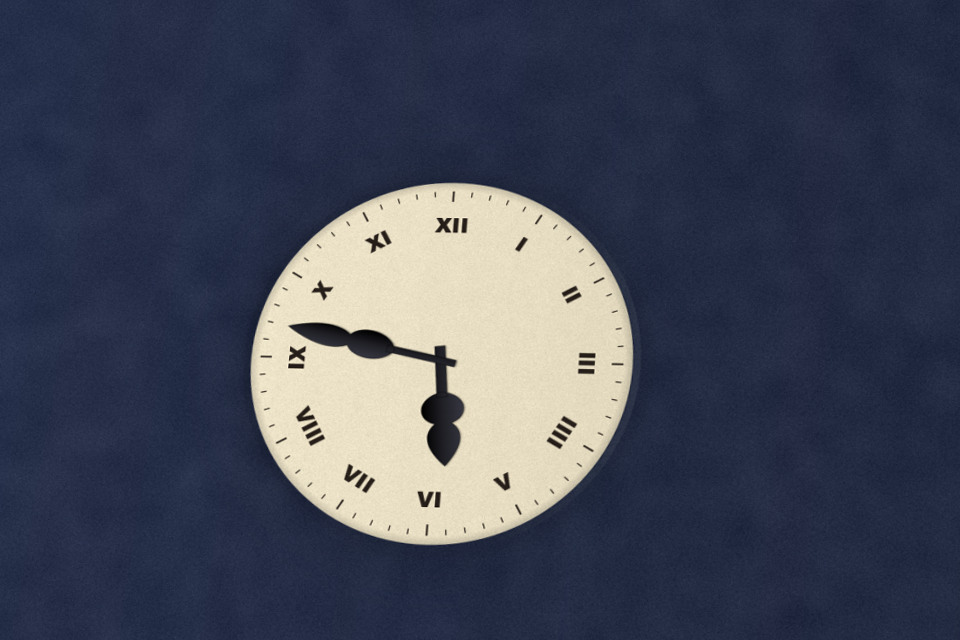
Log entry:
h=5 m=47
